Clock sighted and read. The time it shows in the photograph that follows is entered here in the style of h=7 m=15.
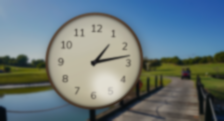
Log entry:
h=1 m=13
